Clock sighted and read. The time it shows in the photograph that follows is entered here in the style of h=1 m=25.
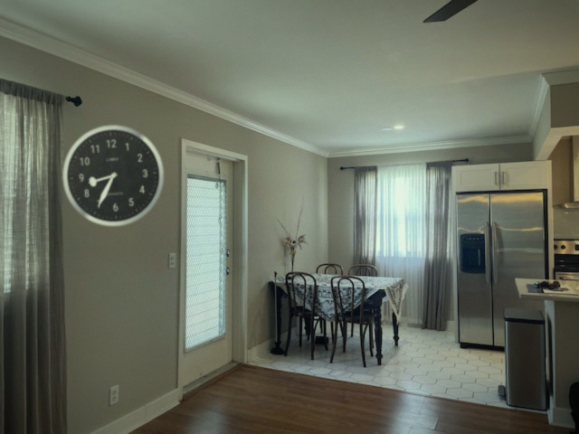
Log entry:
h=8 m=35
